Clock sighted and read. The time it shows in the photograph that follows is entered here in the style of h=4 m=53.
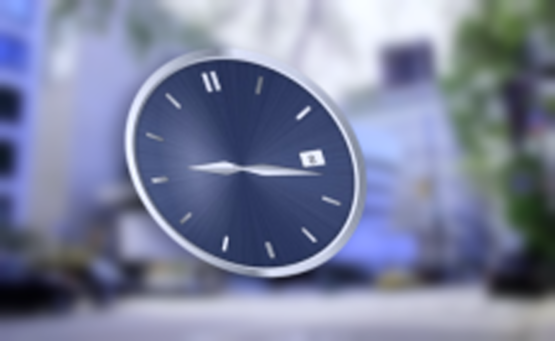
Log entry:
h=9 m=17
